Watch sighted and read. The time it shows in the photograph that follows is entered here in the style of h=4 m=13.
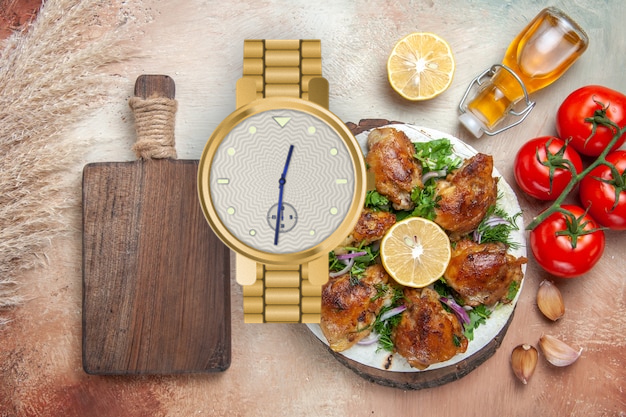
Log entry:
h=12 m=31
